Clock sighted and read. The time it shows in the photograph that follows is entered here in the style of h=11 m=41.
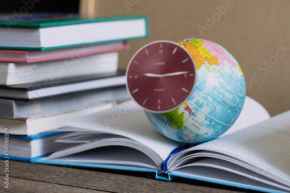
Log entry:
h=9 m=14
